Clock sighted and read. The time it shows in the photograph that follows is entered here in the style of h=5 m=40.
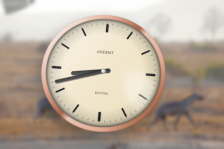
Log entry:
h=8 m=42
